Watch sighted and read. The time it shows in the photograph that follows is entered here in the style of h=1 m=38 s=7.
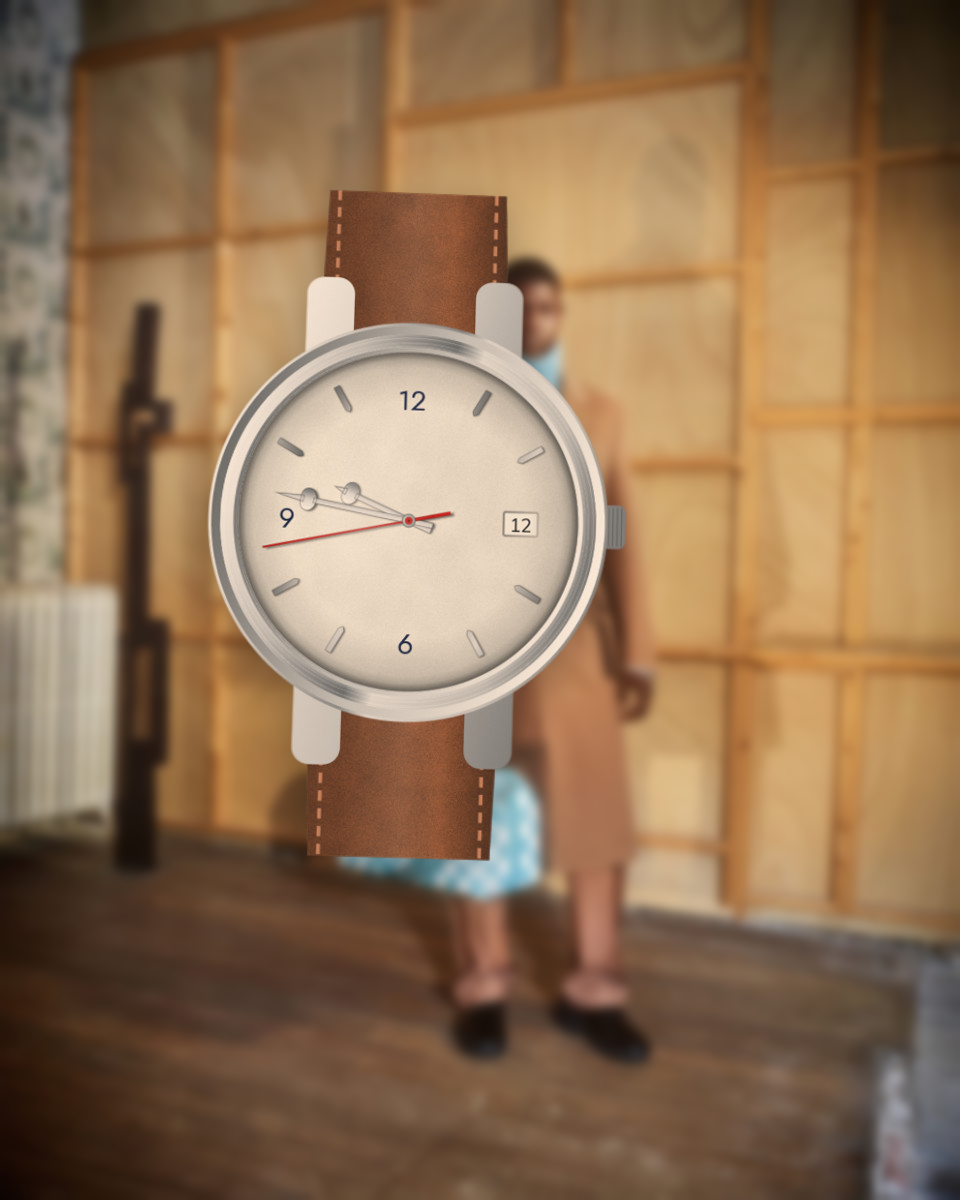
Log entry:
h=9 m=46 s=43
